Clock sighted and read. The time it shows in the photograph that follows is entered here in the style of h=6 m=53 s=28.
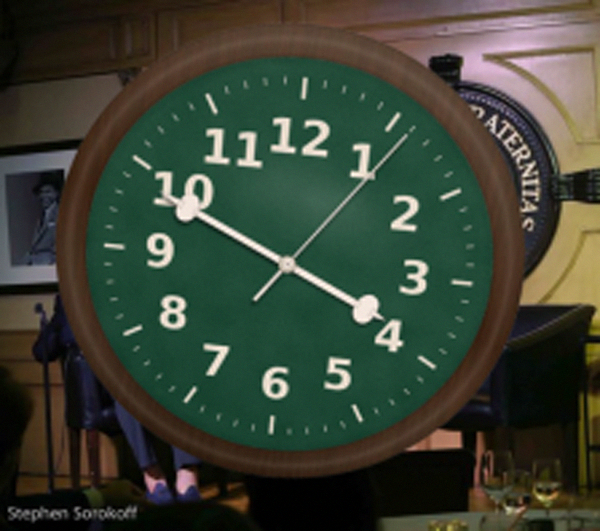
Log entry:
h=3 m=49 s=6
